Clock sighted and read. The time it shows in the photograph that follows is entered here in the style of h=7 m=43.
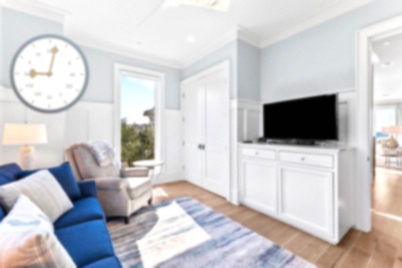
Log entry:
h=9 m=2
